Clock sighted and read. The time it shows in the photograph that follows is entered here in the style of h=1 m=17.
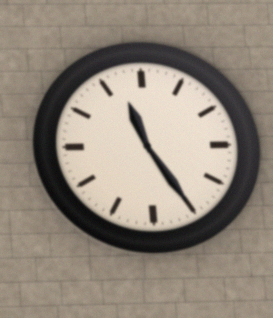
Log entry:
h=11 m=25
